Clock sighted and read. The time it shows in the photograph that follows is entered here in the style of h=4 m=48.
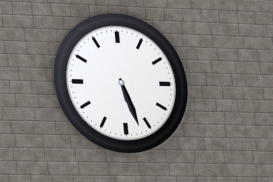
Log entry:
h=5 m=27
